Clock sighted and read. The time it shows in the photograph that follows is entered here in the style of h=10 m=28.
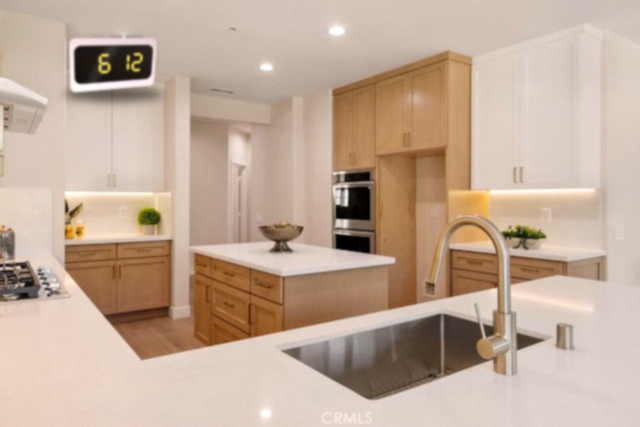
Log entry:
h=6 m=12
